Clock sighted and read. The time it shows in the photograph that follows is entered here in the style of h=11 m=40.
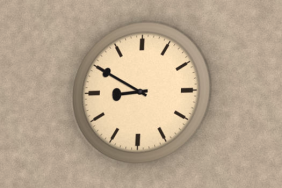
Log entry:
h=8 m=50
